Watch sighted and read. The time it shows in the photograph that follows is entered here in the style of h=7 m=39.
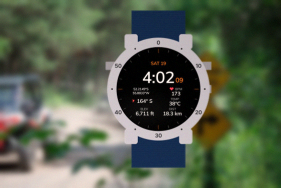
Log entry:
h=4 m=2
